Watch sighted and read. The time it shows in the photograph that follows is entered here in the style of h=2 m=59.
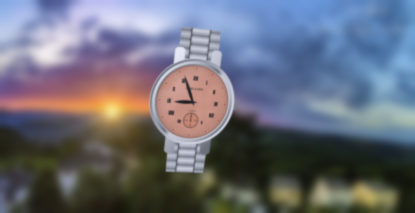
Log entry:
h=8 m=56
